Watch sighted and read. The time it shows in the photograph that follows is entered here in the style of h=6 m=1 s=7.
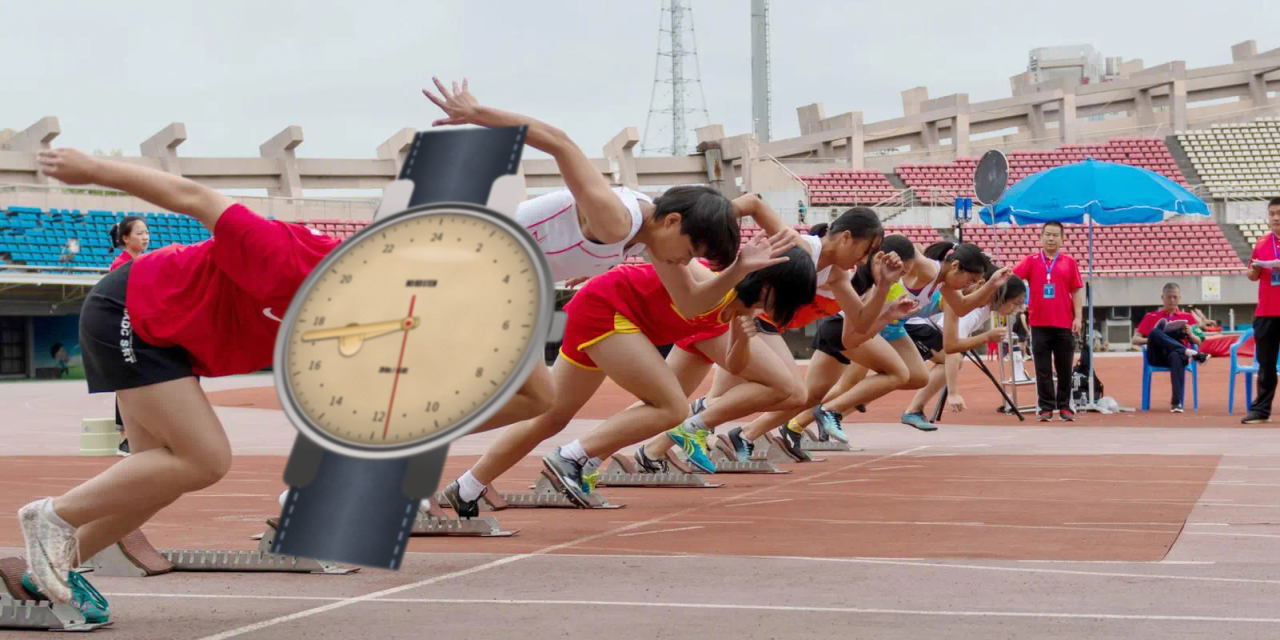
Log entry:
h=16 m=43 s=29
